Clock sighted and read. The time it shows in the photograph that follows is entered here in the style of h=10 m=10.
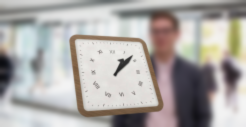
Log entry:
h=1 m=8
